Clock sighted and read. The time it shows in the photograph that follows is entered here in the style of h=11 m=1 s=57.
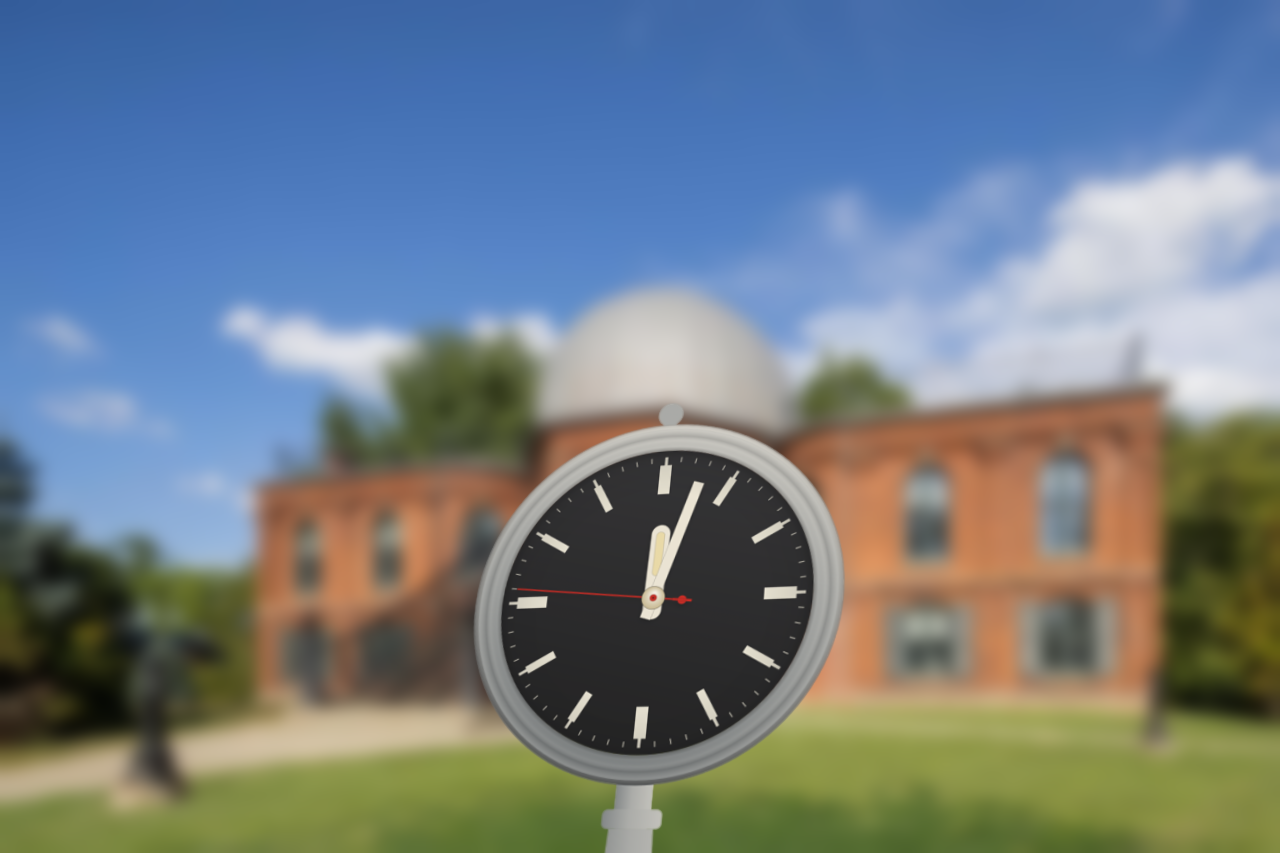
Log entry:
h=12 m=2 s=46
